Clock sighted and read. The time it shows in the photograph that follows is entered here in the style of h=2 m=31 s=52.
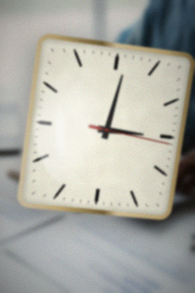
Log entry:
h=3 m=1 s=16
